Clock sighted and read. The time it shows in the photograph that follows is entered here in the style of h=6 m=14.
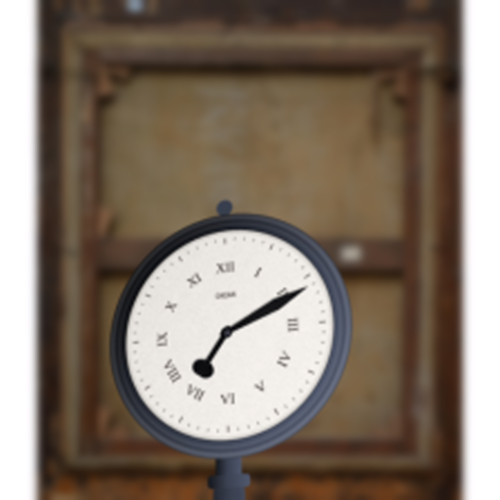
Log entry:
h=7 m=11
